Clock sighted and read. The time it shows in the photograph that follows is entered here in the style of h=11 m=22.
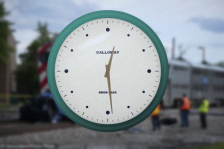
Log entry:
h=12 m=29
